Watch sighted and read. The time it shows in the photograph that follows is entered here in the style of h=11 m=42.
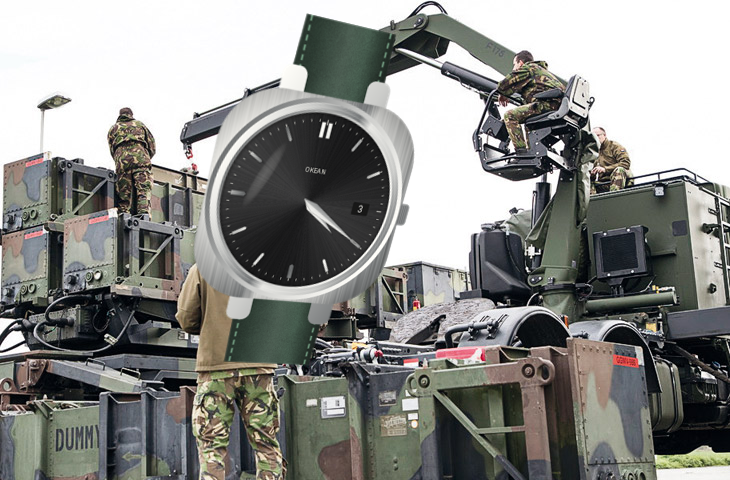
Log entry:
h=4 m=20
